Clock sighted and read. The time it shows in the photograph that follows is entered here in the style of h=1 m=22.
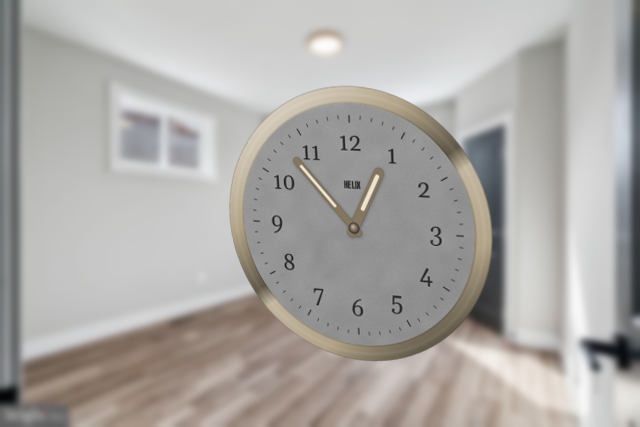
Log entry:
h=12 m=53
